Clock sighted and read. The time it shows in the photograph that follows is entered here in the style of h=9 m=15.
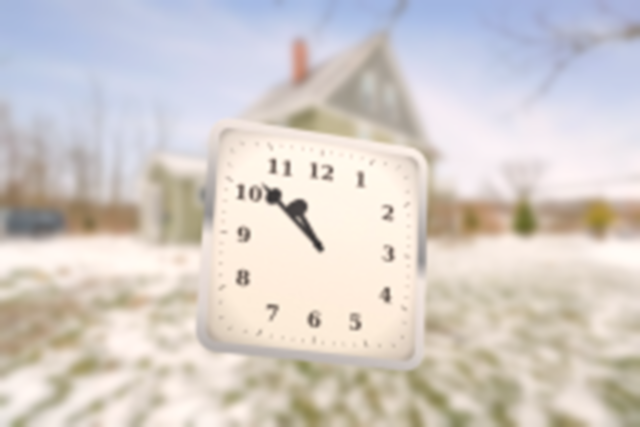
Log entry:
h=10 m=52
